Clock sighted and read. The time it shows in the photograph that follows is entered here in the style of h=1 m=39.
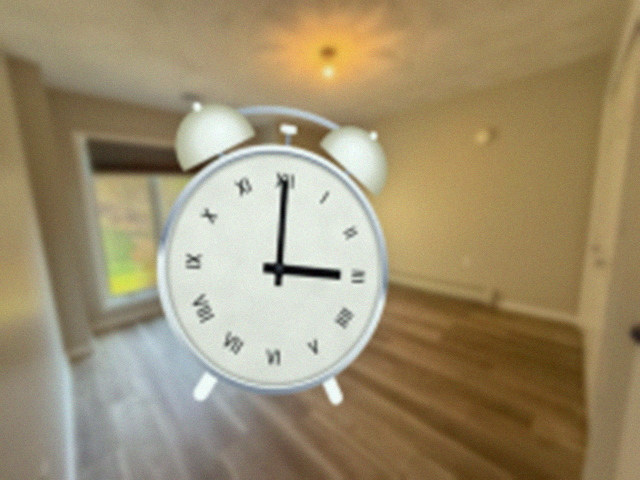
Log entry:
h=3 m=0
